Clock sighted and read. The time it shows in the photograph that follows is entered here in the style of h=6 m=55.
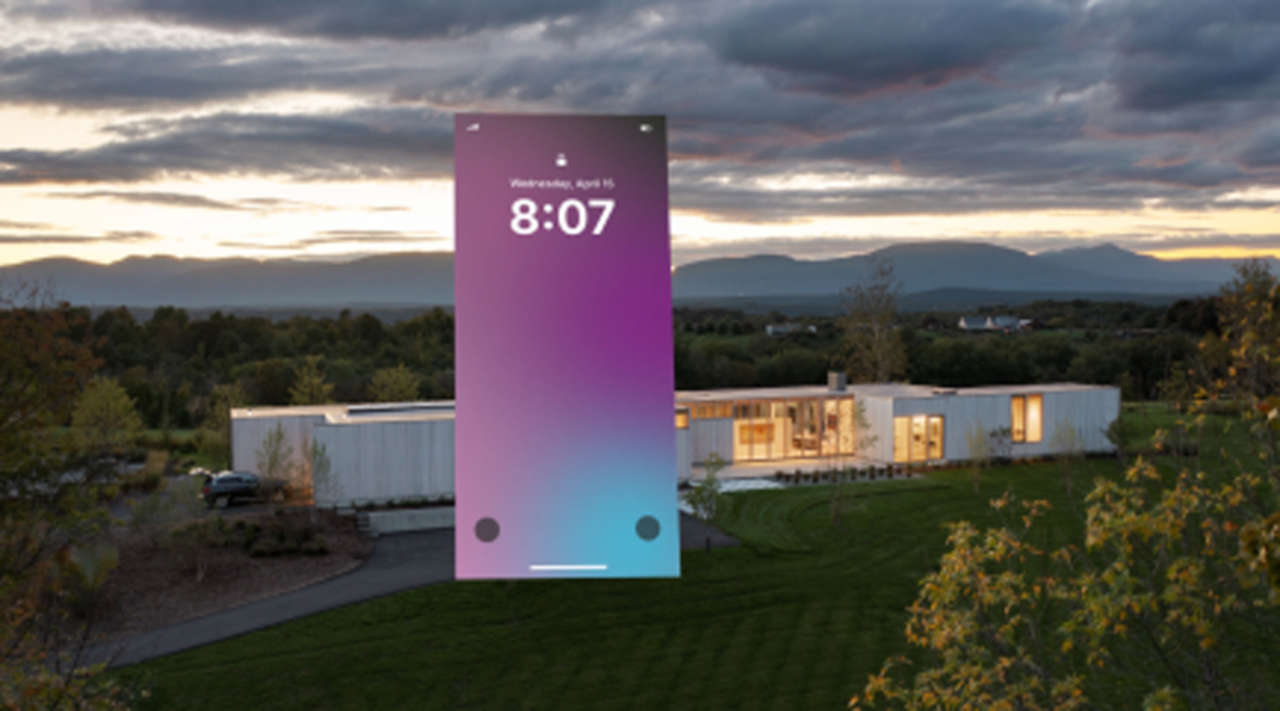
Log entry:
h=8 m=7
